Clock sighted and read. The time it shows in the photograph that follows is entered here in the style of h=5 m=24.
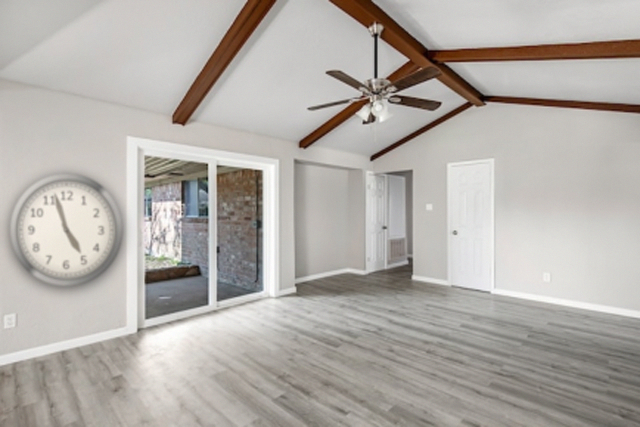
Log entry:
h=4 m=57
